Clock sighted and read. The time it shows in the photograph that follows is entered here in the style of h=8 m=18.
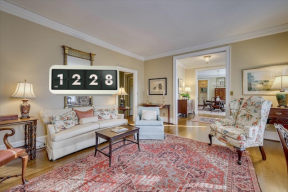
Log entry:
h=12 m=28
